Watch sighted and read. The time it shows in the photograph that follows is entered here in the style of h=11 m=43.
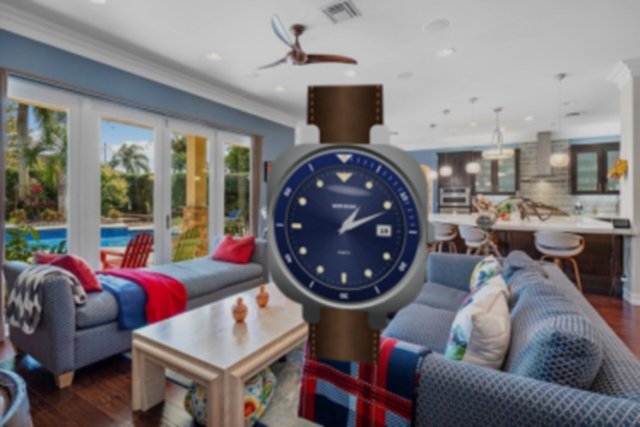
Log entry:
h=1 m=11
